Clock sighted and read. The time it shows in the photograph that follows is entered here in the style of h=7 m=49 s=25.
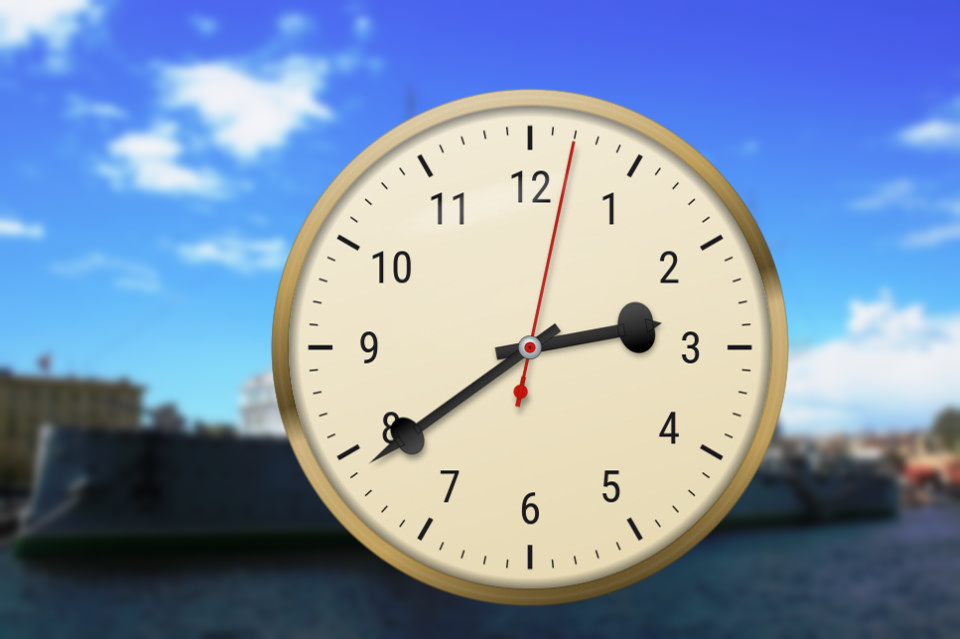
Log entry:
h=2 m=39 s=2
